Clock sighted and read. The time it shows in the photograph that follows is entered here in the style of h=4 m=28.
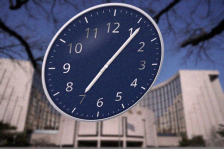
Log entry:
h=7 m=6
